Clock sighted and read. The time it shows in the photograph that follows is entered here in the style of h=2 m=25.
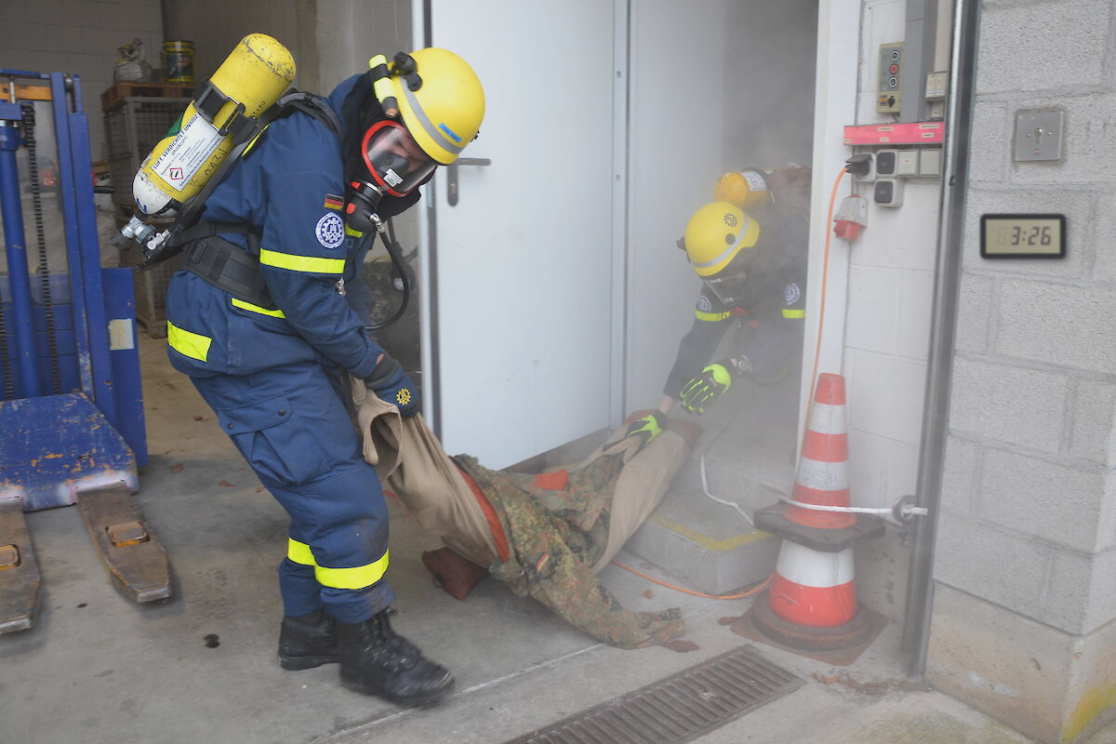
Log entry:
h=3 m=26
